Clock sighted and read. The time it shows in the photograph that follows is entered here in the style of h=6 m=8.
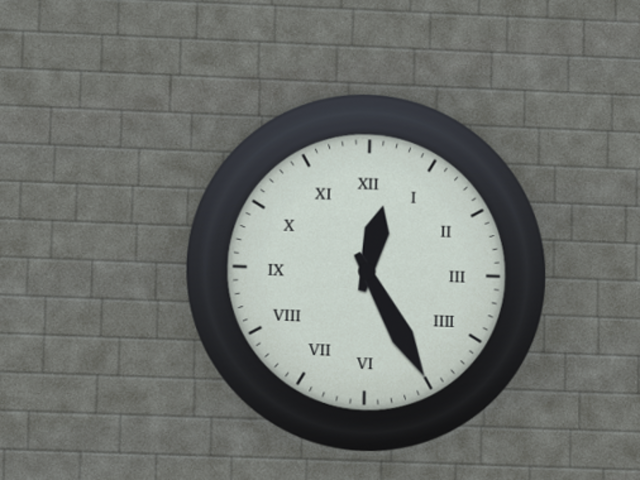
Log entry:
h=12 m=25
